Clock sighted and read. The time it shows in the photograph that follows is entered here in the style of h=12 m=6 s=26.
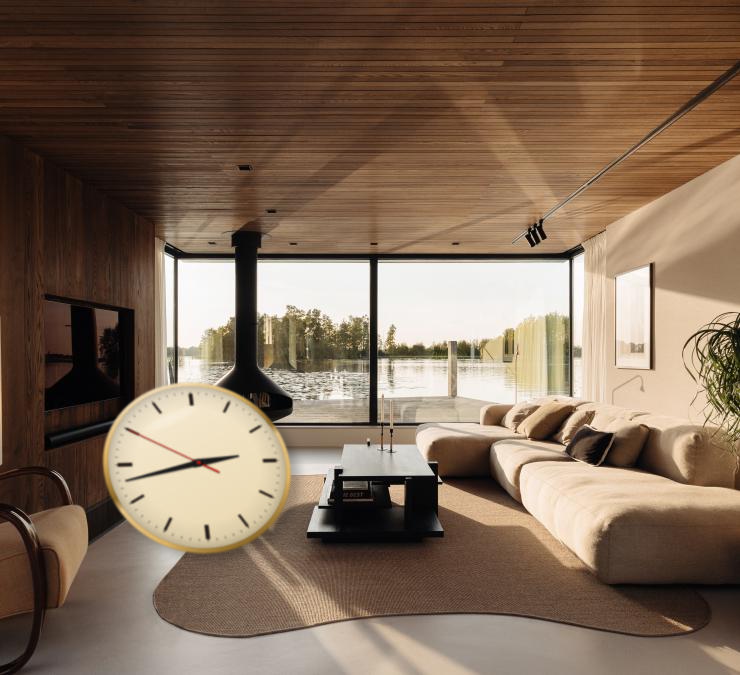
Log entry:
h=2 m=42 s=50
